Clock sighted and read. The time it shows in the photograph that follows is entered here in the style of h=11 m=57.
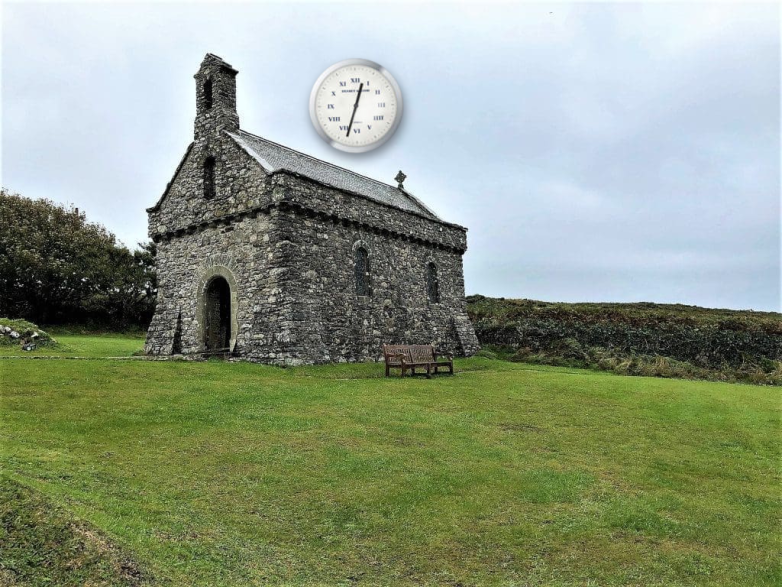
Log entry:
h=12 m=33
